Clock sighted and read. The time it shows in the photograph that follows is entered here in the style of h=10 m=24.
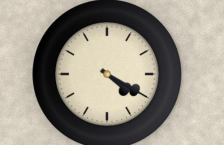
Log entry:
h=4 m=20
